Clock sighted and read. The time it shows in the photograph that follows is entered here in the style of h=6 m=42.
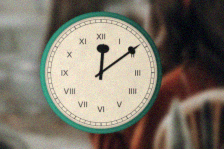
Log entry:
h=12 m=9
